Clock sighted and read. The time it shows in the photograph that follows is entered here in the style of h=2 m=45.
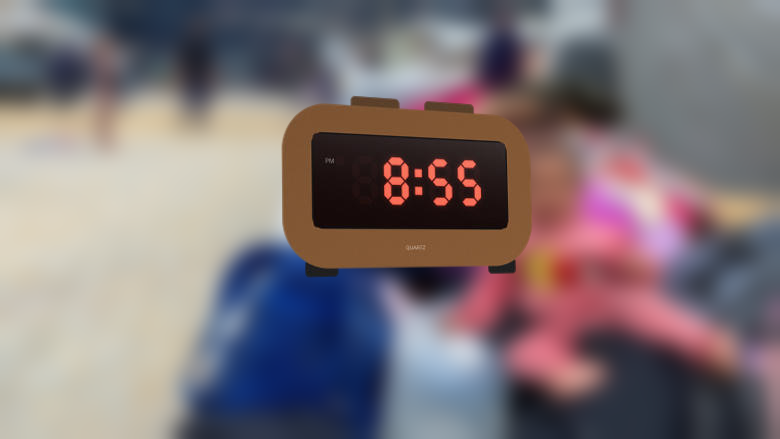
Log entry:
h=8 m=55
